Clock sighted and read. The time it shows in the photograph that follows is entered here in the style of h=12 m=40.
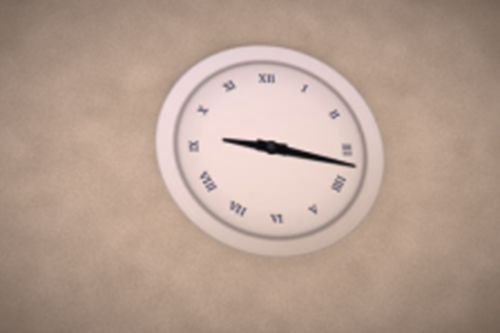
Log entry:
h=9 m=17
